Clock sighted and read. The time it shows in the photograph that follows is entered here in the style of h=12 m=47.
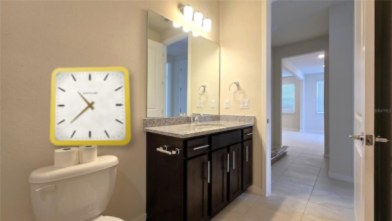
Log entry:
h=10 m=38
